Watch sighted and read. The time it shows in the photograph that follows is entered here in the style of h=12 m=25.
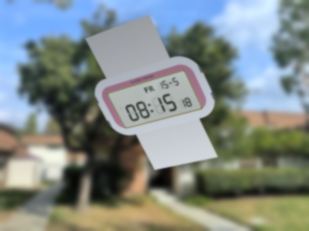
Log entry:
h=8 m=15
